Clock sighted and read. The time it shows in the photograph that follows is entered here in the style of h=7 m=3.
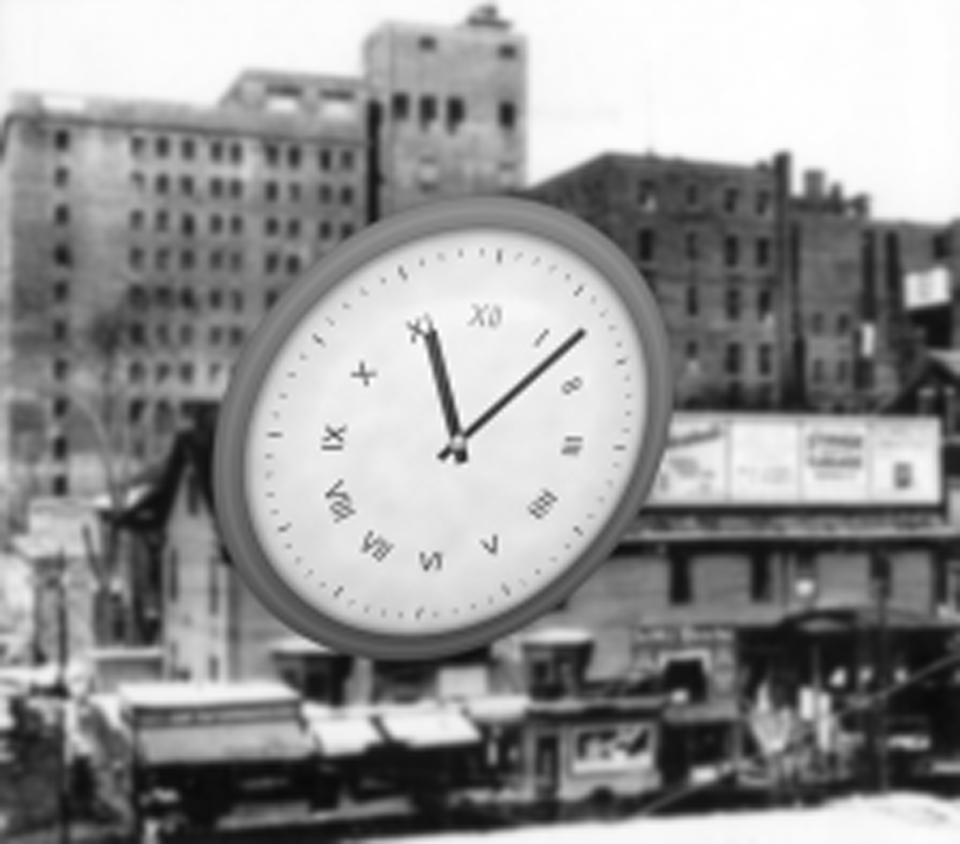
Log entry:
h=11 m=7
